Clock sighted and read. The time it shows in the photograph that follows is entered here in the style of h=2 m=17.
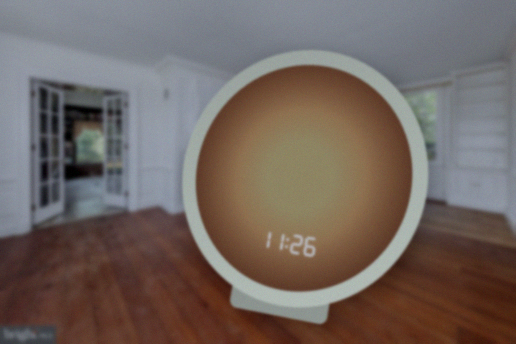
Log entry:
h=11 m=26
